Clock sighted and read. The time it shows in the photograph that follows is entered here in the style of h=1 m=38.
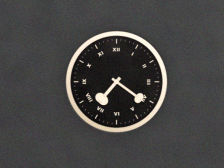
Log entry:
h=7 m=21
